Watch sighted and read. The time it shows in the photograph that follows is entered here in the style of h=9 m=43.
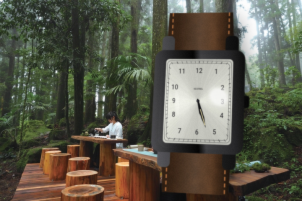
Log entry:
h=5 m=27
